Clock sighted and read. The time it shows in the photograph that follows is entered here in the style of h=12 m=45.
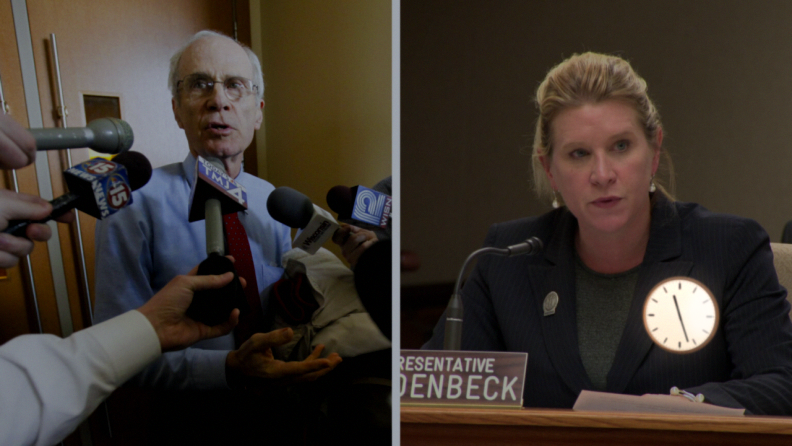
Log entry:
h=11 m=27
